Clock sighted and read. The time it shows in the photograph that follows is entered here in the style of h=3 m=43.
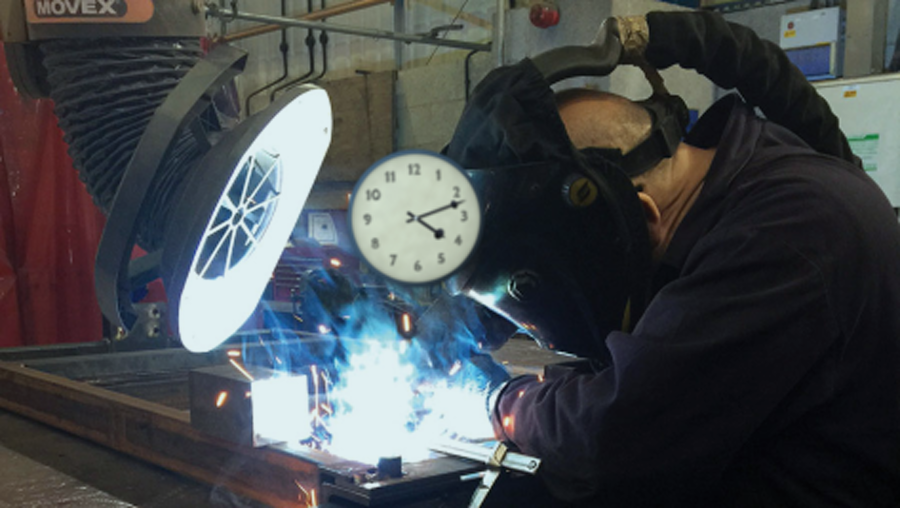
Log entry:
h=4 m=12
